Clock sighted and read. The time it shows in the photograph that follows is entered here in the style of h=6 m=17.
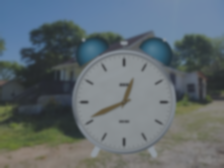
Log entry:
h=12 m=41
